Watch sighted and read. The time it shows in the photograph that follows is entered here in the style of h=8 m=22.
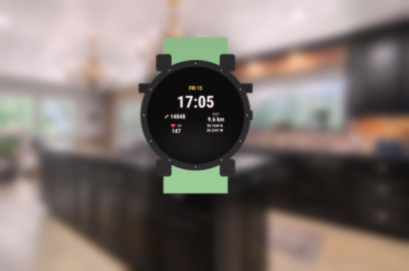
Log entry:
h=17 m=5
